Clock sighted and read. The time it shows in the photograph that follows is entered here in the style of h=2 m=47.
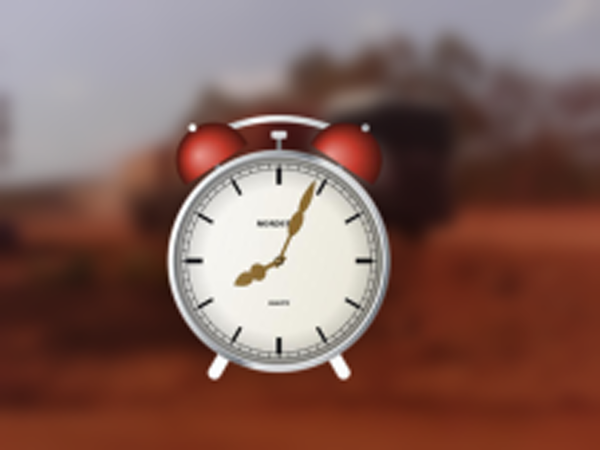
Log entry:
h=8 m=4
